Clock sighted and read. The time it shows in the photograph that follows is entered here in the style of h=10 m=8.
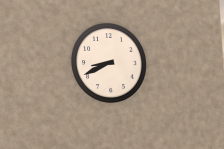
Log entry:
h=8 m=41
